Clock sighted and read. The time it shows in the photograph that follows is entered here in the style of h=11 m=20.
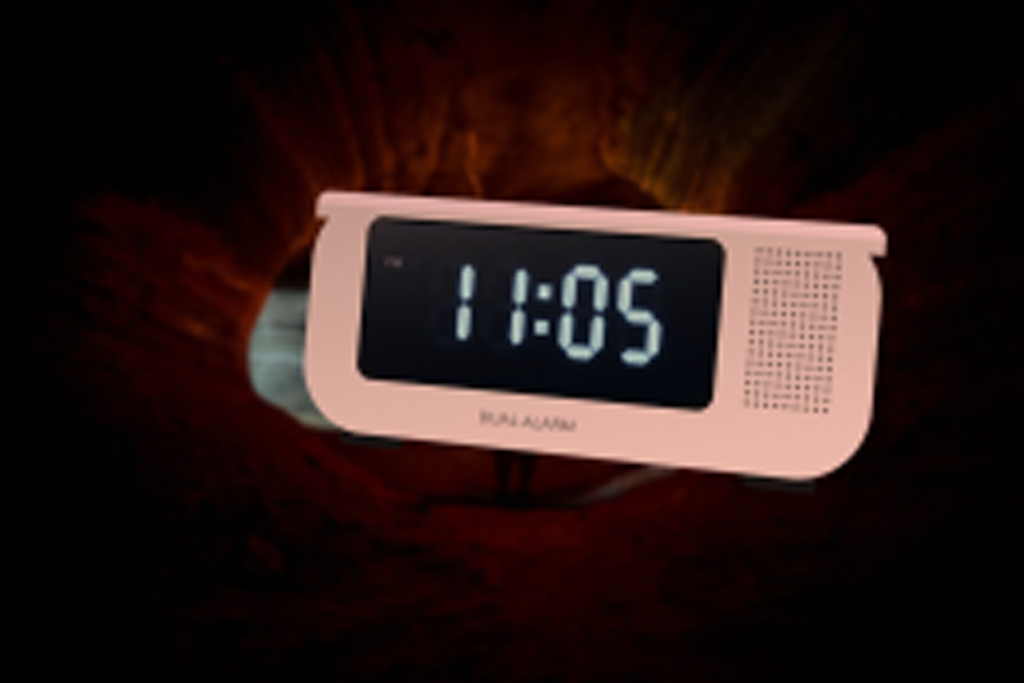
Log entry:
h=11 m=5
